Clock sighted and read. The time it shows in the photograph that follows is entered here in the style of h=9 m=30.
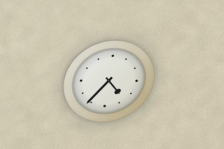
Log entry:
h=4 m=36
